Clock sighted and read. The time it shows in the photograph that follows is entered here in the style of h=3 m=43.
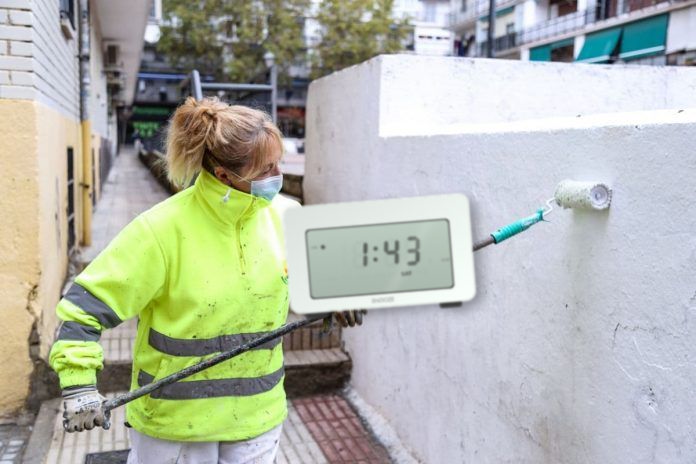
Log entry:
h=1 m=43
